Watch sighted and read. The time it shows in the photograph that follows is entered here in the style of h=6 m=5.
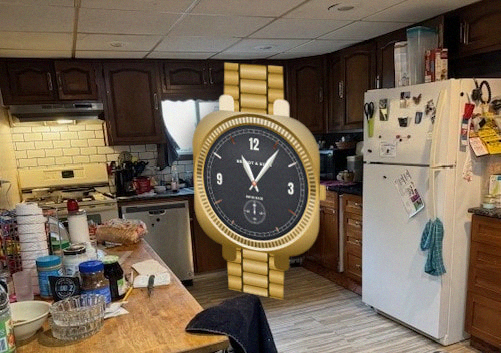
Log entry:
h=11 m=6
